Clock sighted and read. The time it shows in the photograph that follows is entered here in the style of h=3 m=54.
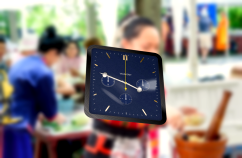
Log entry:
h=3 m=48
